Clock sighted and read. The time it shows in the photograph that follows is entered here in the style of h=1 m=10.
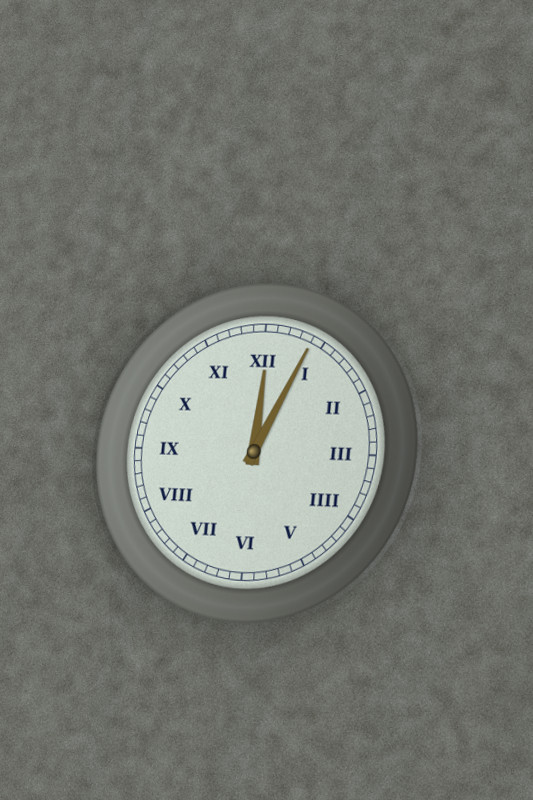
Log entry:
h=12 m=4
